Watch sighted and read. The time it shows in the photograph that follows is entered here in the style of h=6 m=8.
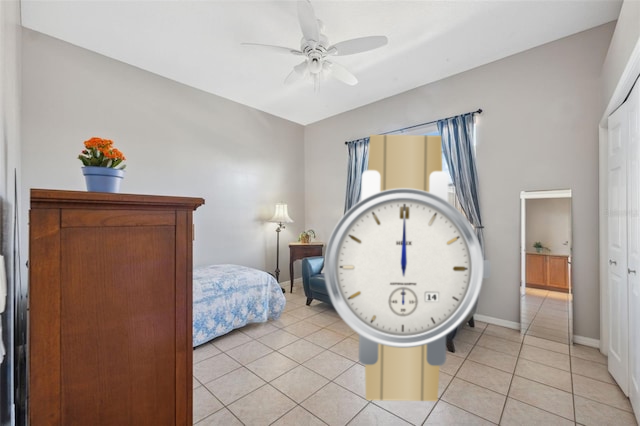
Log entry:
h=12 m=0
